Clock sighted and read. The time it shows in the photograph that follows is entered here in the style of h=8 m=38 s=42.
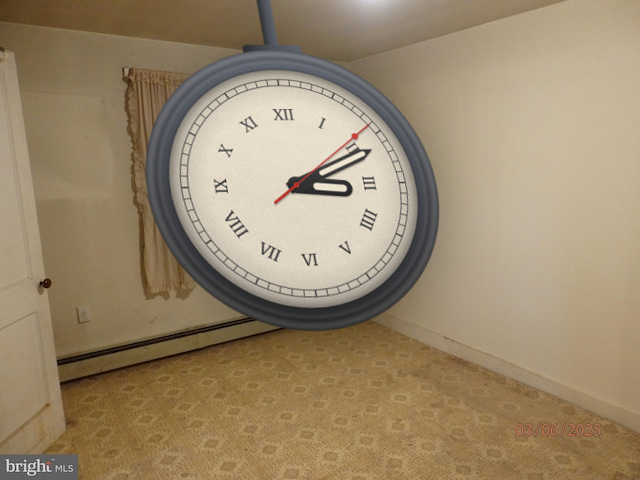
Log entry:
h=3 m=11 s=9
